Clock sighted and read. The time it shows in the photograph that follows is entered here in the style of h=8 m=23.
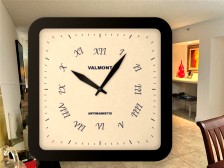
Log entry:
h=10 m=6
